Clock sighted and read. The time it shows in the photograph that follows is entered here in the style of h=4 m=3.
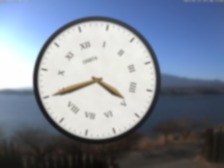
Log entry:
h=4 m=45
